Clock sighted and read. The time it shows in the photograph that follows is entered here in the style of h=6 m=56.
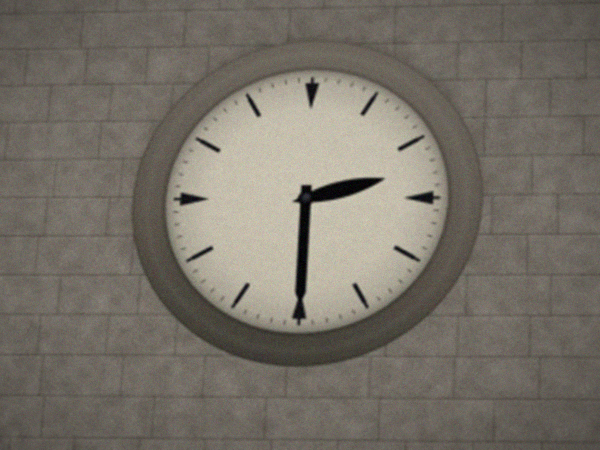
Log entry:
h=2 m=30
